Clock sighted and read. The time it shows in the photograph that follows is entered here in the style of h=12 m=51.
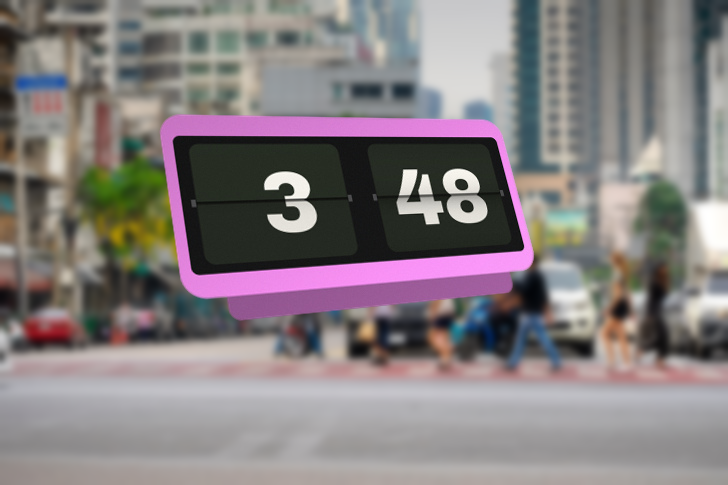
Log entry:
h=3 m=48
